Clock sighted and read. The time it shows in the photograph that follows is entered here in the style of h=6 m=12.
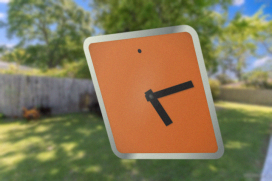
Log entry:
h=5 m=13
